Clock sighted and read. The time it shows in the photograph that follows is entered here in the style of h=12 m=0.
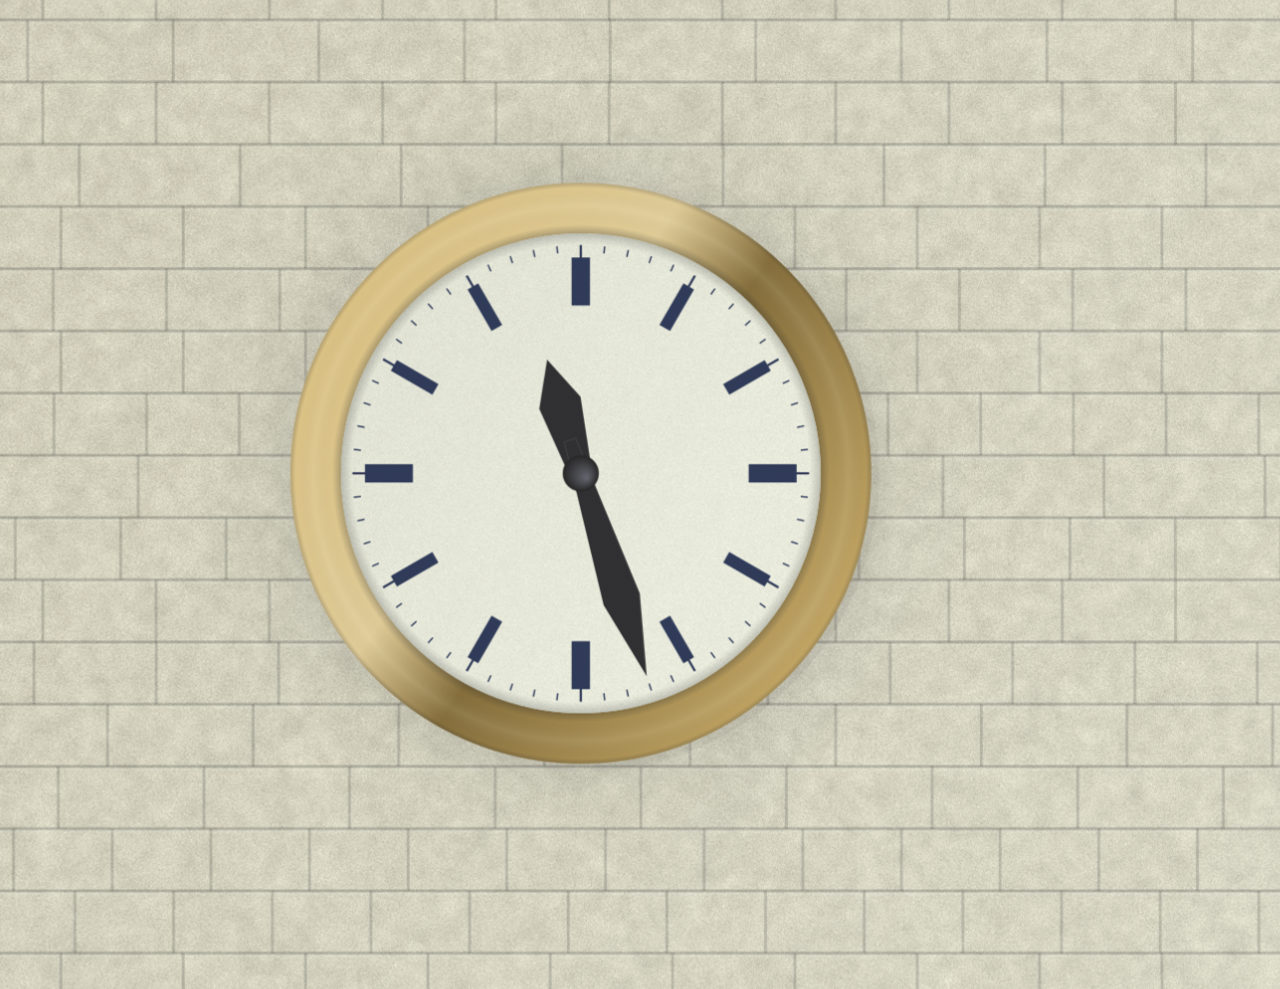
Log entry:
h=11 m=27
